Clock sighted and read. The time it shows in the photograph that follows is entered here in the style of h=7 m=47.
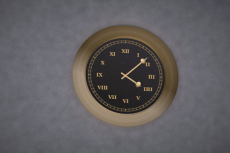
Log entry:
h=4 m=8
